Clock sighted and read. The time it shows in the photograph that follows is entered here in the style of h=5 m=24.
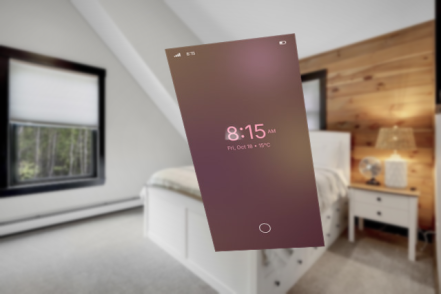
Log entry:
h=8 m=15
